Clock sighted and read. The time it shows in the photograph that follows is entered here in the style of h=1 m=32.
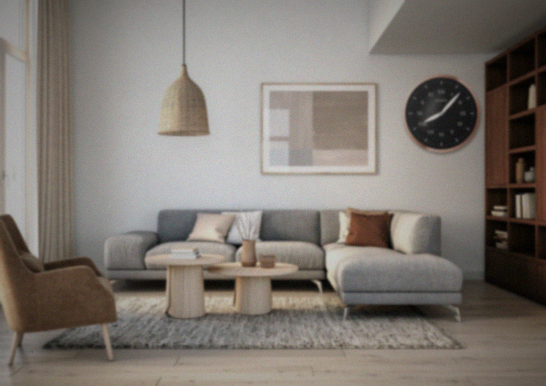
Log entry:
h=8 m=7
